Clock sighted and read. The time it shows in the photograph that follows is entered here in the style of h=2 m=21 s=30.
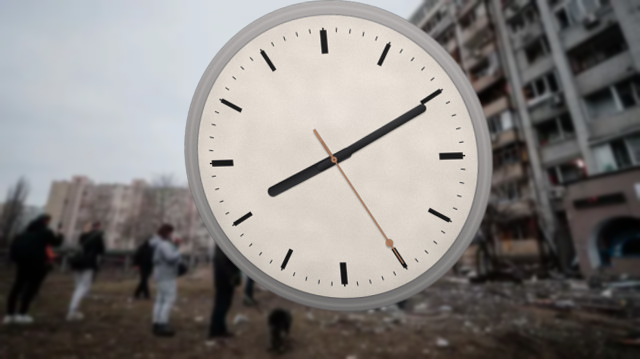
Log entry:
h=8 m=10 s=25
